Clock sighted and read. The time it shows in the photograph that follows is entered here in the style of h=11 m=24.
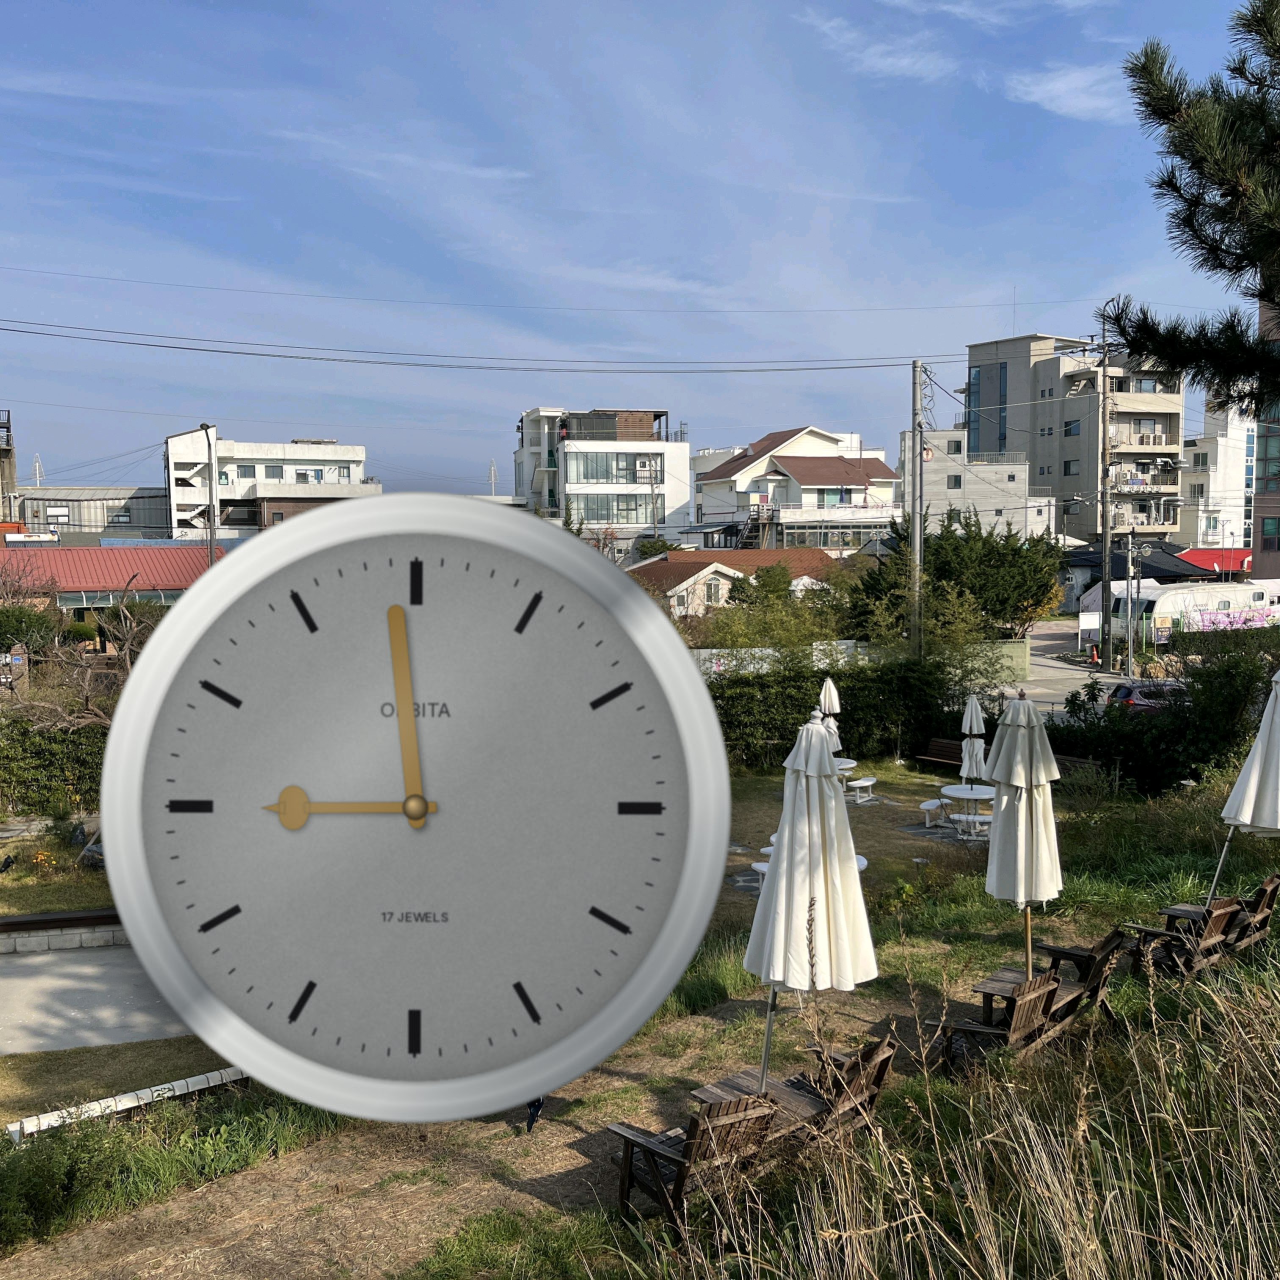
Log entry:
h=8 m=59
